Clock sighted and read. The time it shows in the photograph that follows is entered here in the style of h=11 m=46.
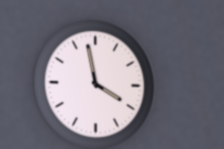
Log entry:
h=3 m=58
